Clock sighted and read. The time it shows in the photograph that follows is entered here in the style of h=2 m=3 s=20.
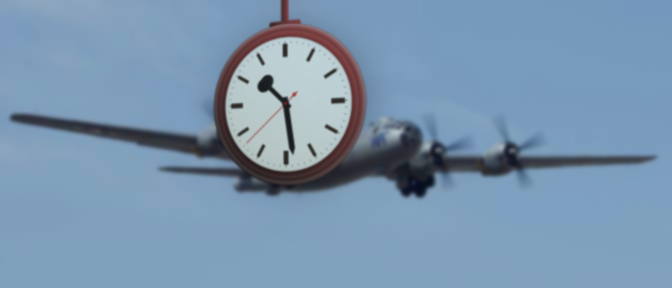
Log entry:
h=10 m=28 s=38
